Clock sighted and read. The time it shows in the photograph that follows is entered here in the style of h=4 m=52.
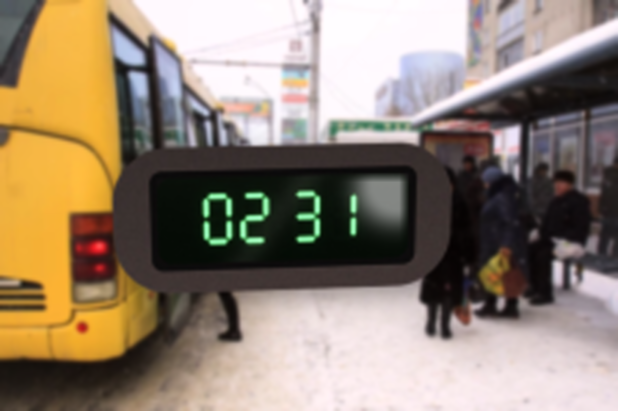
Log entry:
h=2 m=31
